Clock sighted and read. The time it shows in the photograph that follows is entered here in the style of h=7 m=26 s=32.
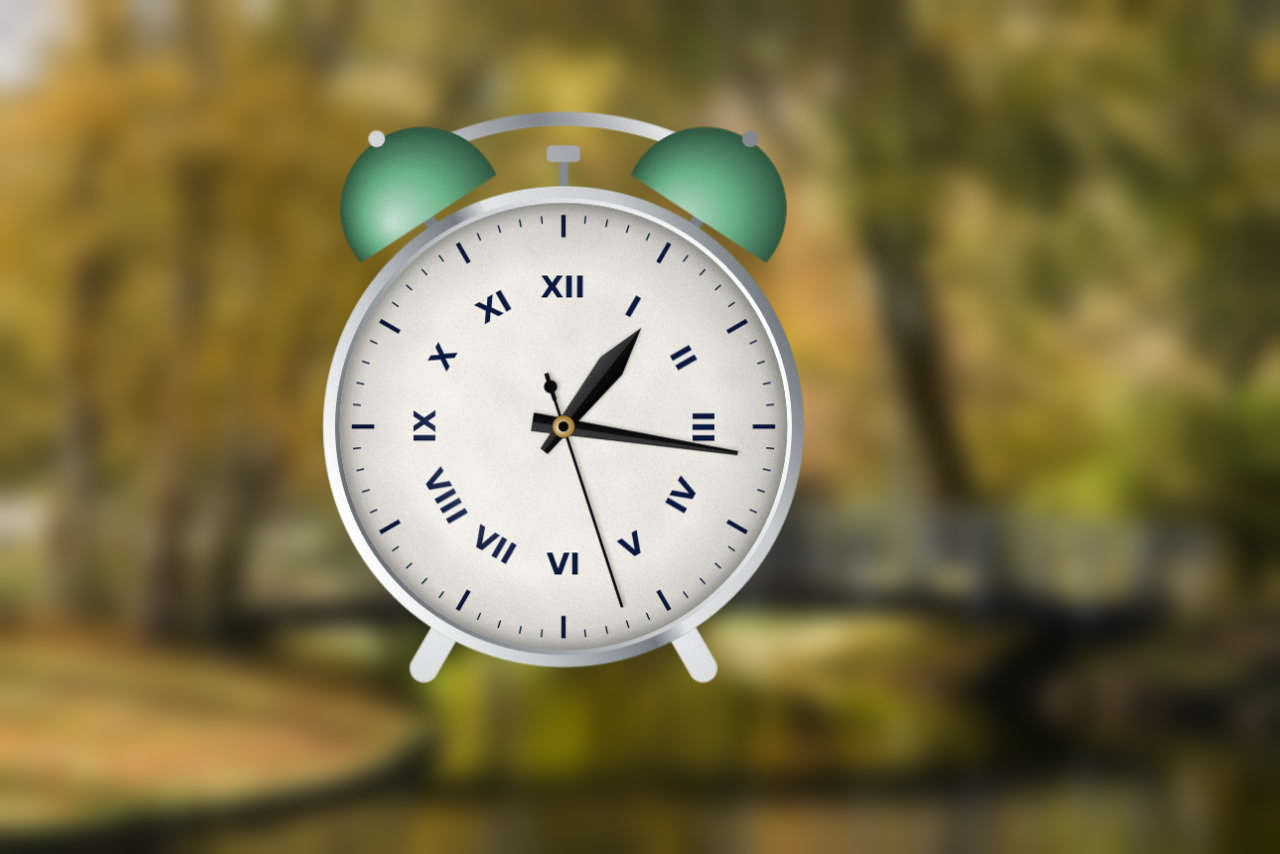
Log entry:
h=1 m=16 s=27
